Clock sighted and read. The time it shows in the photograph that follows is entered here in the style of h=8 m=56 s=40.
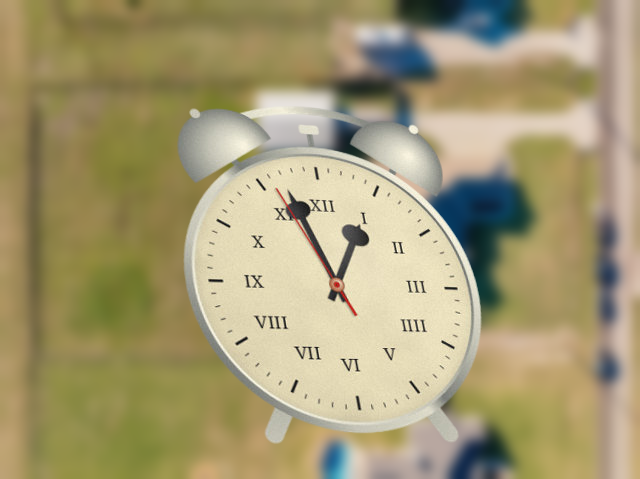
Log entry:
h=12 m=56 s=56
